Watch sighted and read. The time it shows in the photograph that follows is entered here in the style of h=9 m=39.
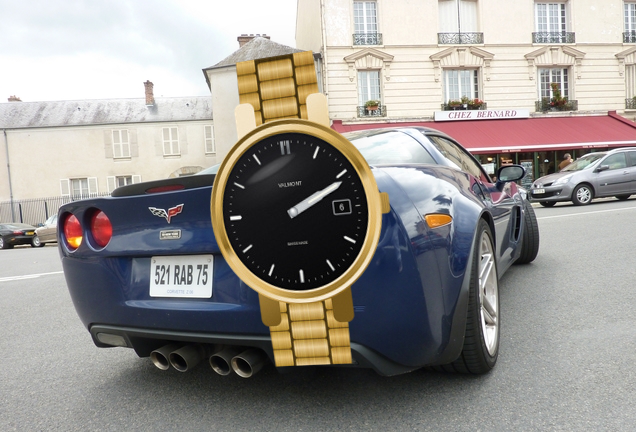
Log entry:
h=2 m=11
